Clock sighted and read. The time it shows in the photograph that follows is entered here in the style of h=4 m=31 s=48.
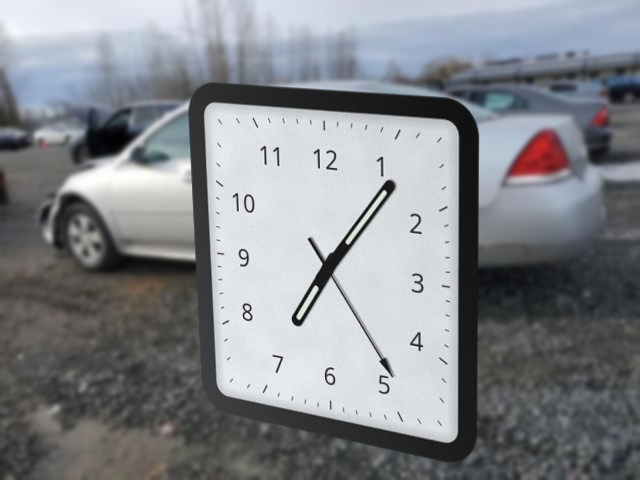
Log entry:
h=7 m=6 s=24
